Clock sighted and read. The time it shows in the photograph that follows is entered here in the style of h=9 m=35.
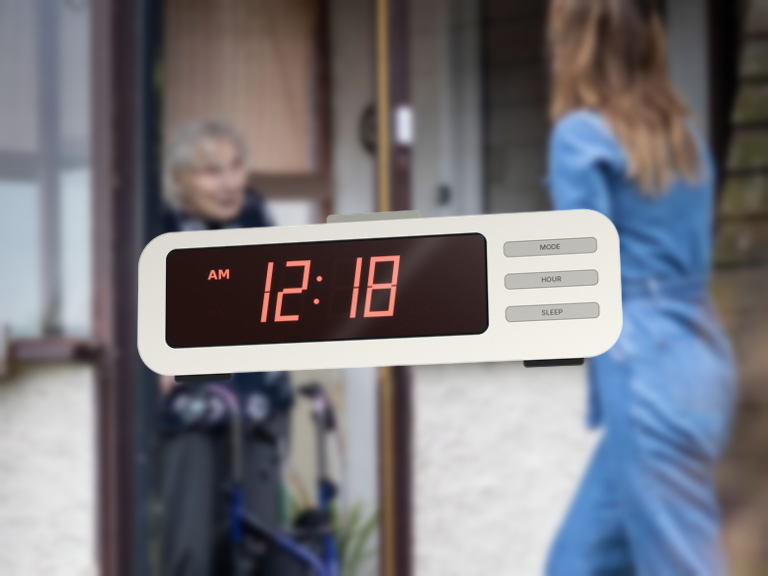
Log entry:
h=12 m=18
